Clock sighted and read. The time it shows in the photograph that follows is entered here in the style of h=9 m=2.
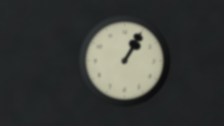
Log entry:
h=1 m=5
